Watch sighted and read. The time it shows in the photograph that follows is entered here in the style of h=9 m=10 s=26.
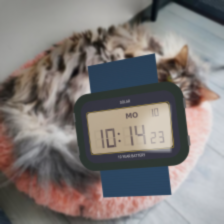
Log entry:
h=10 m=14 s=23
